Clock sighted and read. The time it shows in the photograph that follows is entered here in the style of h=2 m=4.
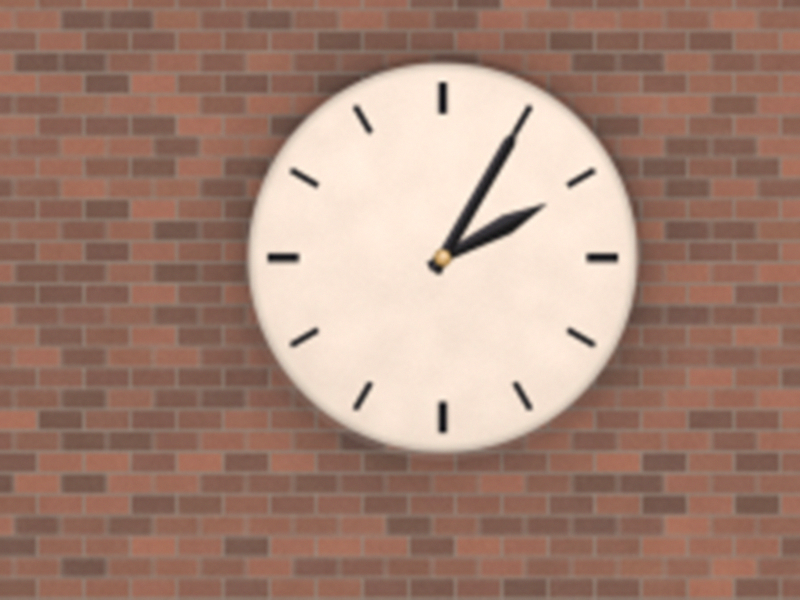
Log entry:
h=2 m=5
